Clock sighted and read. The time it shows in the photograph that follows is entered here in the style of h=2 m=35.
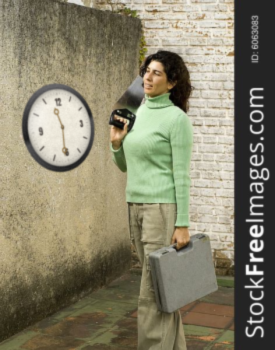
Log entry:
h=11 m=31
